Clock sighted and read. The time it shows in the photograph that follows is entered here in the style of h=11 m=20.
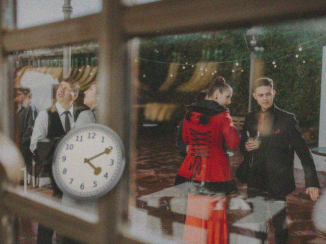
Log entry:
h=4 m=10
